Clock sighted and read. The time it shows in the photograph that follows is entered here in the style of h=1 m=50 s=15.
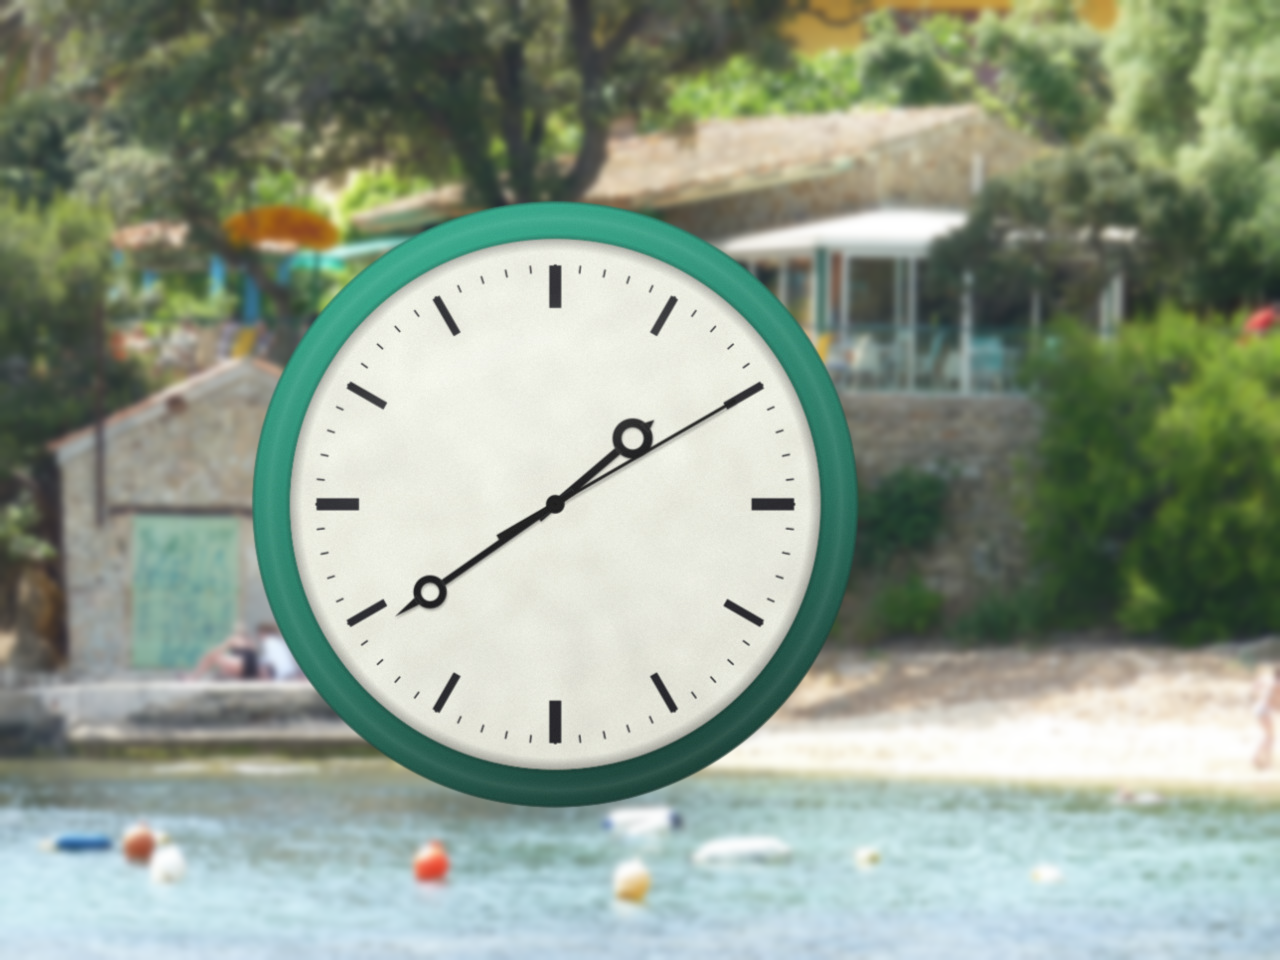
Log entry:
h=1 m=39 s=10
